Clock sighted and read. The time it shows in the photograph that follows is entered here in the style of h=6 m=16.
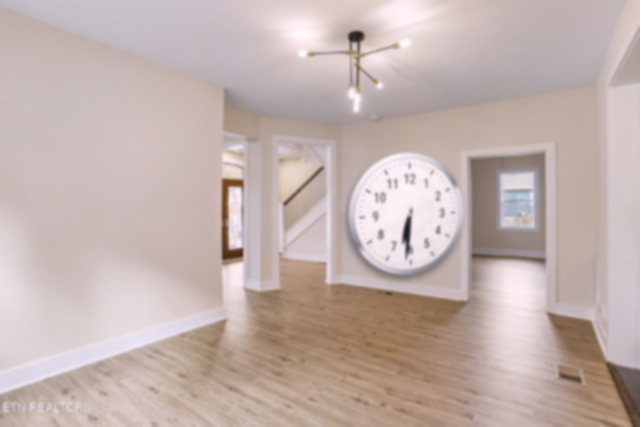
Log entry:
h=6 m=31
